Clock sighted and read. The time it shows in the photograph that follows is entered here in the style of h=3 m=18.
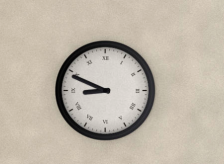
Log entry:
h=8 m=49
